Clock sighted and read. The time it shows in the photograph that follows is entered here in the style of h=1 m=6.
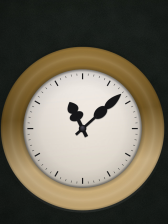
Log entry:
h=11 m=8
